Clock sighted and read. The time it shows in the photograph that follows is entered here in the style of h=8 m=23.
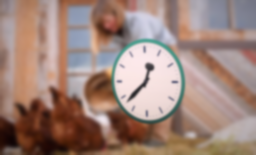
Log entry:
h=12 m=38
